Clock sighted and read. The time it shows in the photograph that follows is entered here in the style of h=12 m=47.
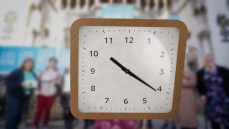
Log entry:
h=10 m=21
